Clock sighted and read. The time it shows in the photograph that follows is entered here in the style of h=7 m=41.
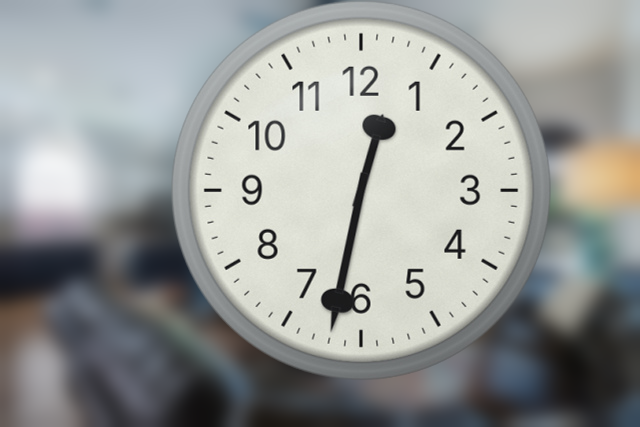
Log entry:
h=12 m=32
